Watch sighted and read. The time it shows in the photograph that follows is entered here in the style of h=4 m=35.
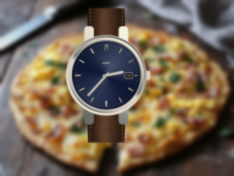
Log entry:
h=2 m=37
